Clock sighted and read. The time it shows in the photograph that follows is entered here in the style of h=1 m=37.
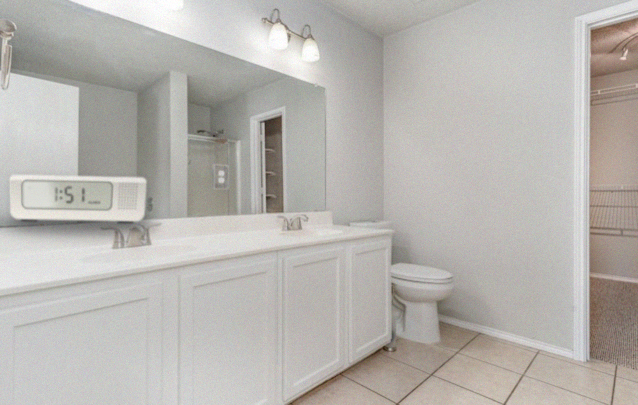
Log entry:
h=1 m=51
